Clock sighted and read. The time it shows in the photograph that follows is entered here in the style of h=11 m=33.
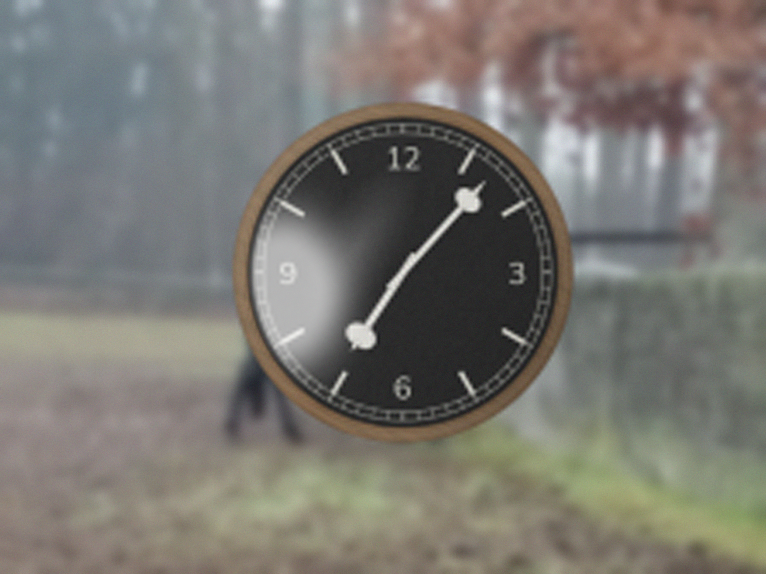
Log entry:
h=7 m=7
